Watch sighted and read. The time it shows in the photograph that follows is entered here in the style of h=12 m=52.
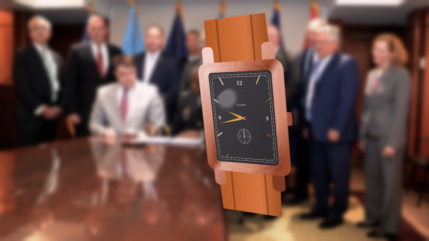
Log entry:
h=9 m=43
